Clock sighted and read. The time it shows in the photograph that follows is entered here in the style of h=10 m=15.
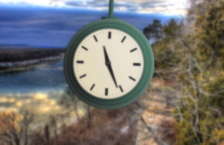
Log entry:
h=11 m=26
